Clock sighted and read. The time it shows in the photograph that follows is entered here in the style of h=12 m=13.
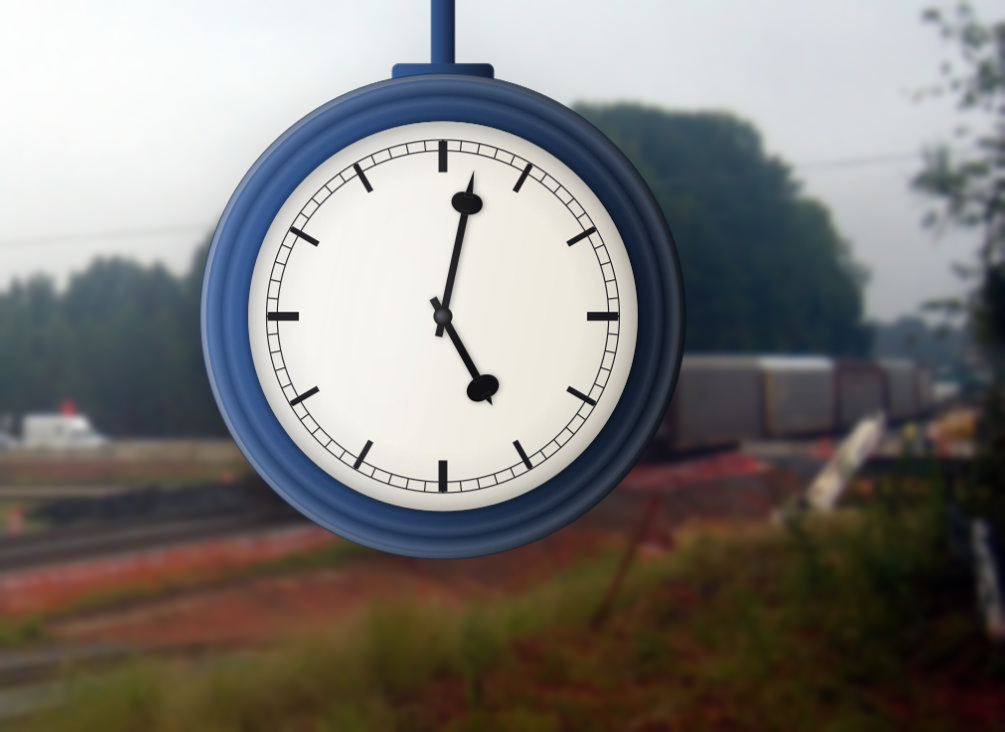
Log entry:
h=5 m=2
